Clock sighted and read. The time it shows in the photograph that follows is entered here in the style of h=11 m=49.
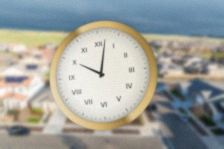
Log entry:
h=10 m=2
